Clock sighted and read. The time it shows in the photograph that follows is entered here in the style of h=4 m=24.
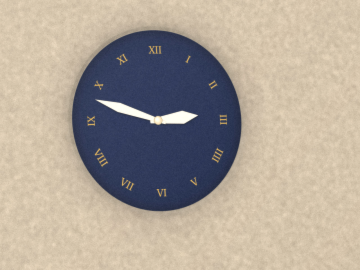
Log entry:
h=2 m=48
